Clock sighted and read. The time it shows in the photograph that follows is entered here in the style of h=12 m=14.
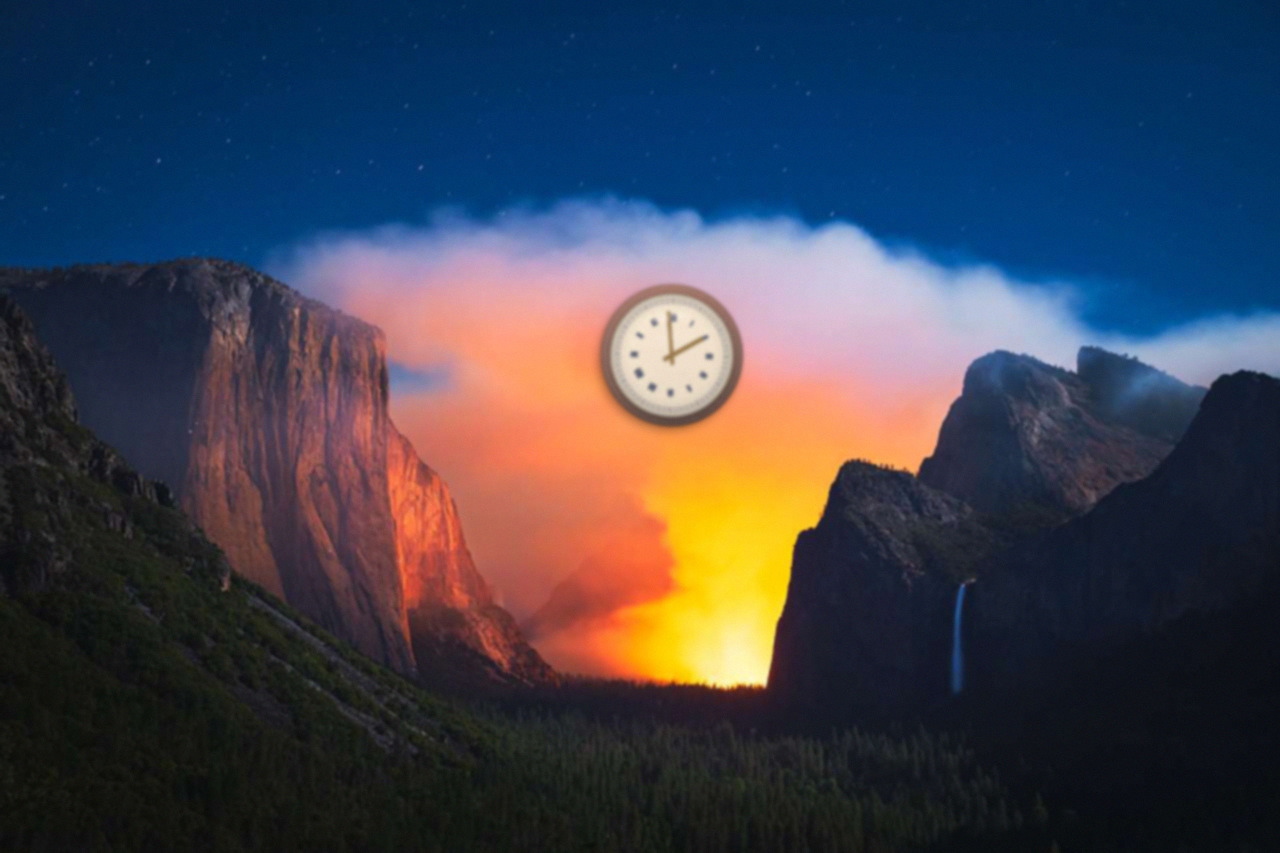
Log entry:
h=1 m=59
